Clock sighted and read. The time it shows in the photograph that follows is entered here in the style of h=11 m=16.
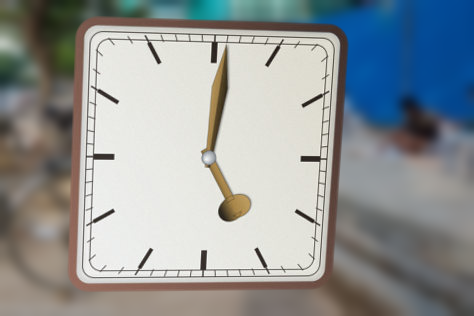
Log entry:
h=5 m=1
